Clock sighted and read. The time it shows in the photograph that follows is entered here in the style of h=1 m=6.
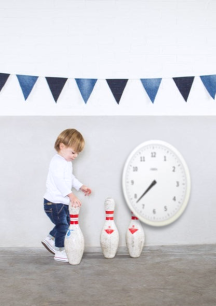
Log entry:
h=7 m=38
